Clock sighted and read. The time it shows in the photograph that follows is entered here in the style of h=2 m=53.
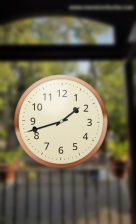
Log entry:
h=1 m=42
